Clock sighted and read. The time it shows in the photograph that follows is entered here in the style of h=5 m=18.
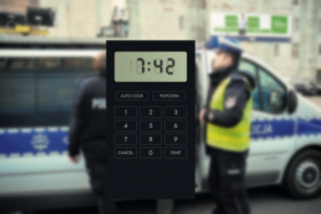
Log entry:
h=7 m=42
